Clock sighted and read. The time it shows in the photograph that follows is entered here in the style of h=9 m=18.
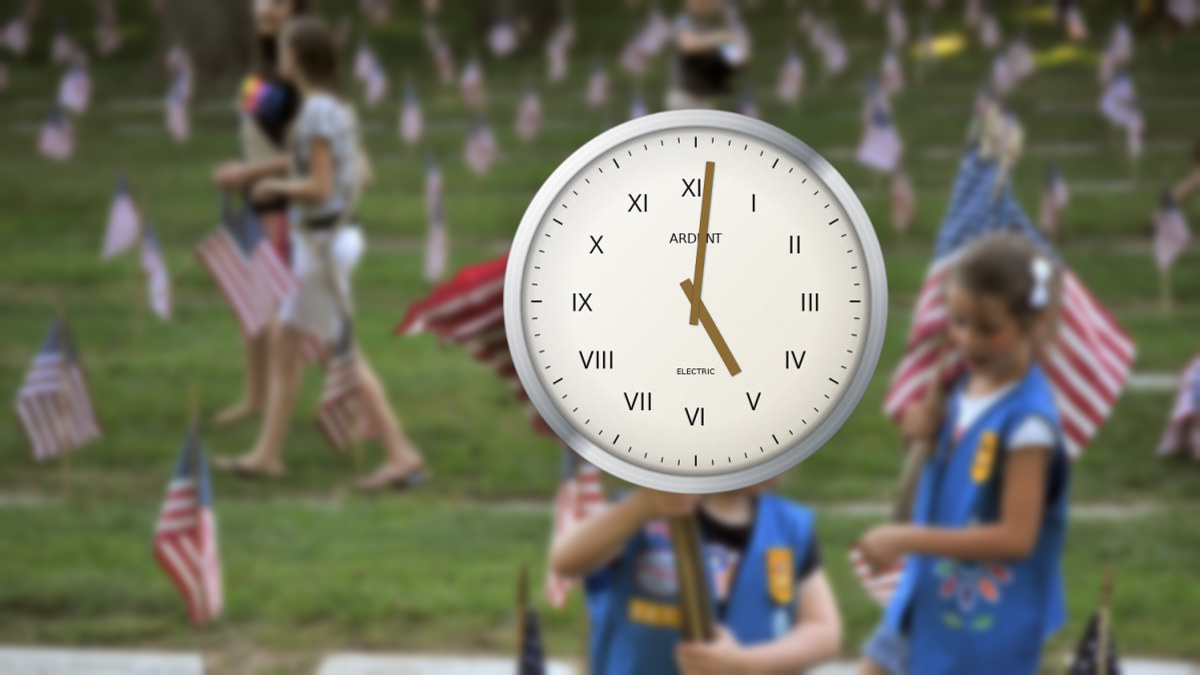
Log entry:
h=5 m=1
